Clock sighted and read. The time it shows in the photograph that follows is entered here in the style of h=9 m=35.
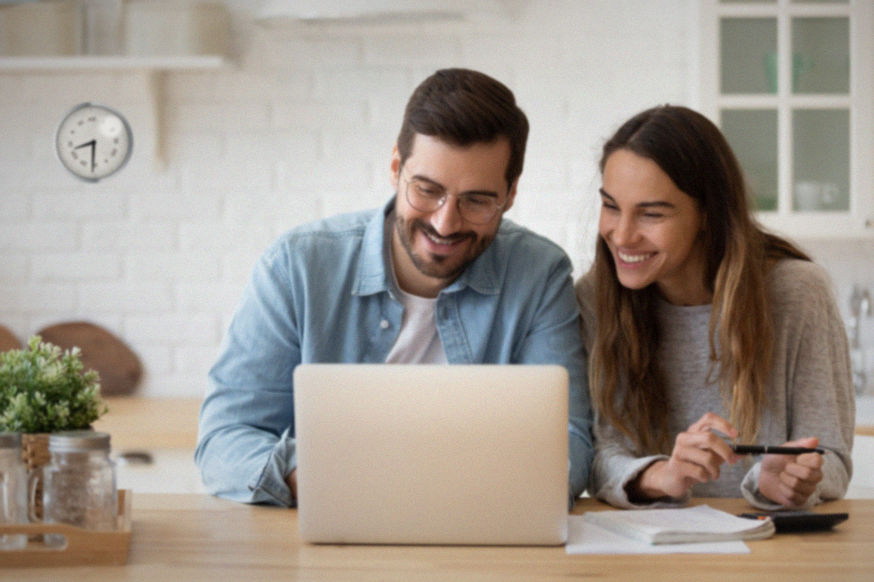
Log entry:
h=8 m=31
